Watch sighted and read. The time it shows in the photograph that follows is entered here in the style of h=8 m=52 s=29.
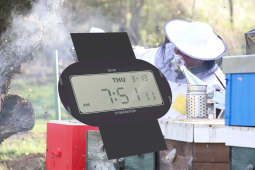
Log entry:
h=7 m=51 s=11
